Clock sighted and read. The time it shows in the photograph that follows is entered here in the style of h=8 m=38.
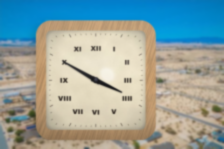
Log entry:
h=3 m=50
